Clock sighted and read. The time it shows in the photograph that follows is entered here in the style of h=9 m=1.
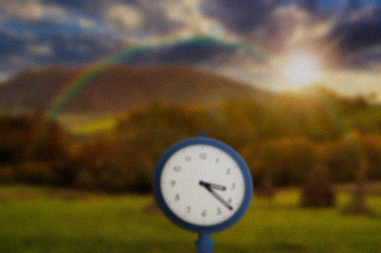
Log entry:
h=3 m=22
